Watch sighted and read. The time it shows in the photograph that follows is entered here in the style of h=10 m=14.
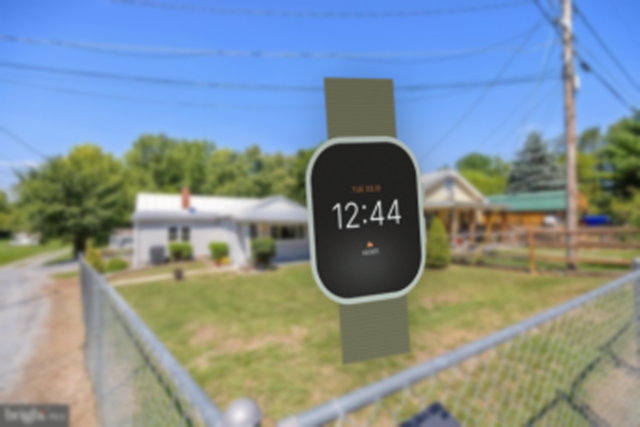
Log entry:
h=12 m=44
